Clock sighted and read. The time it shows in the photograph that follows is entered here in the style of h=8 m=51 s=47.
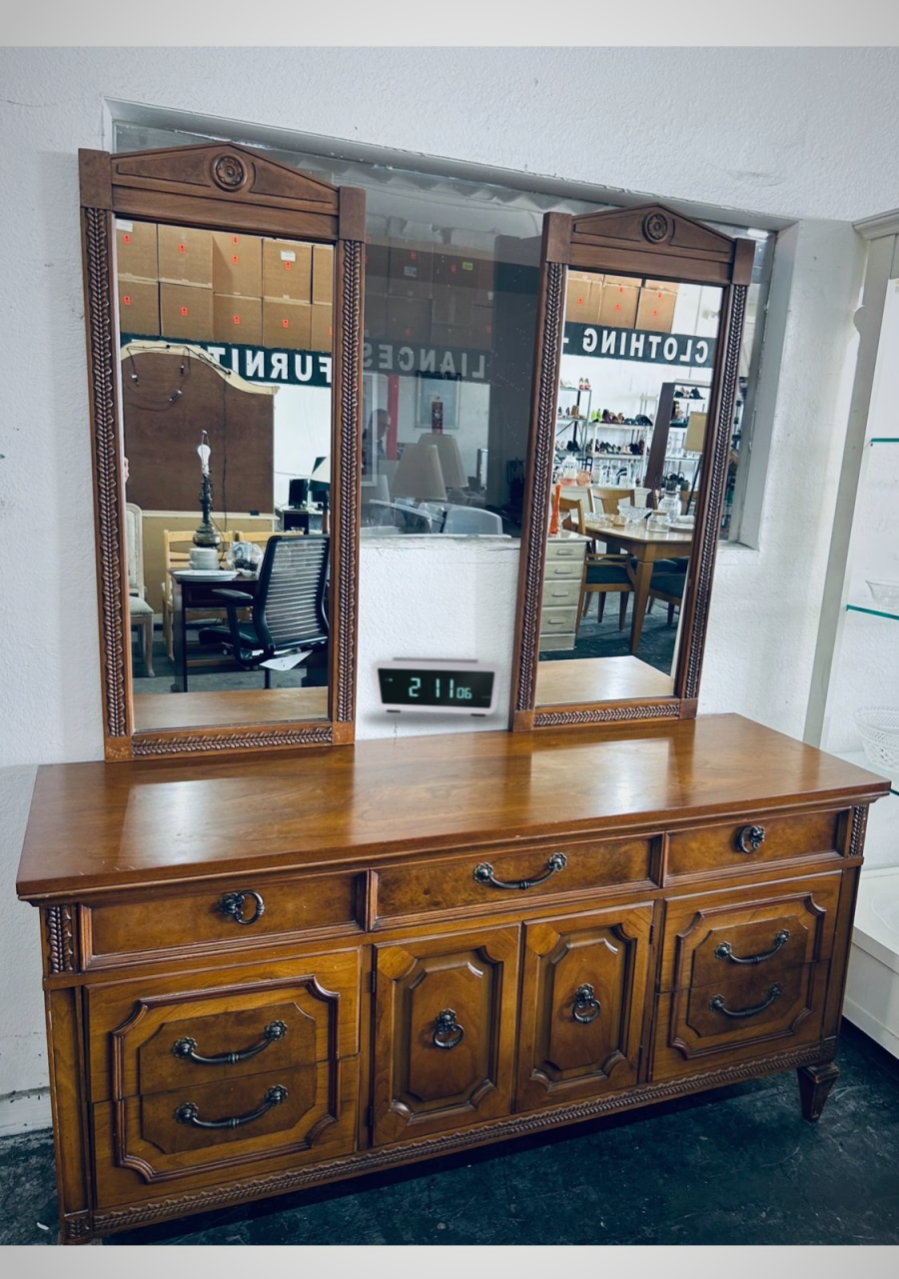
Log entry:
h=2 m=11 s=6
